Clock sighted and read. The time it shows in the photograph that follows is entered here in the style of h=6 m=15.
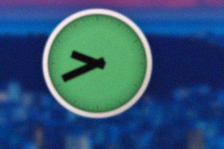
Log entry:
h=9 m=41
